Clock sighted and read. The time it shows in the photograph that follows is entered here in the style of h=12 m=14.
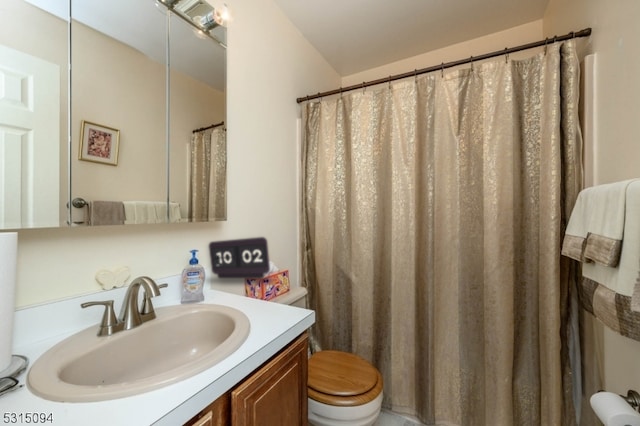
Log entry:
h=10 m=2
